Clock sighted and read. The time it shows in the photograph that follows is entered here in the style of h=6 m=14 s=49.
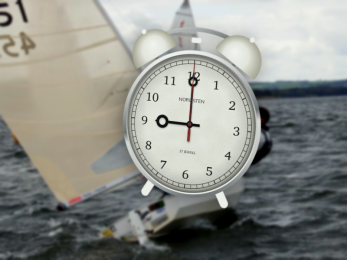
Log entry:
h=9 m=0 s=0
